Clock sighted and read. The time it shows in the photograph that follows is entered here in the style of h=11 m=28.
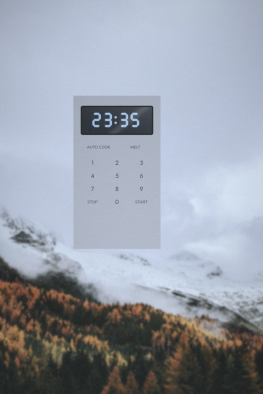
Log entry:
h=23 m=35
